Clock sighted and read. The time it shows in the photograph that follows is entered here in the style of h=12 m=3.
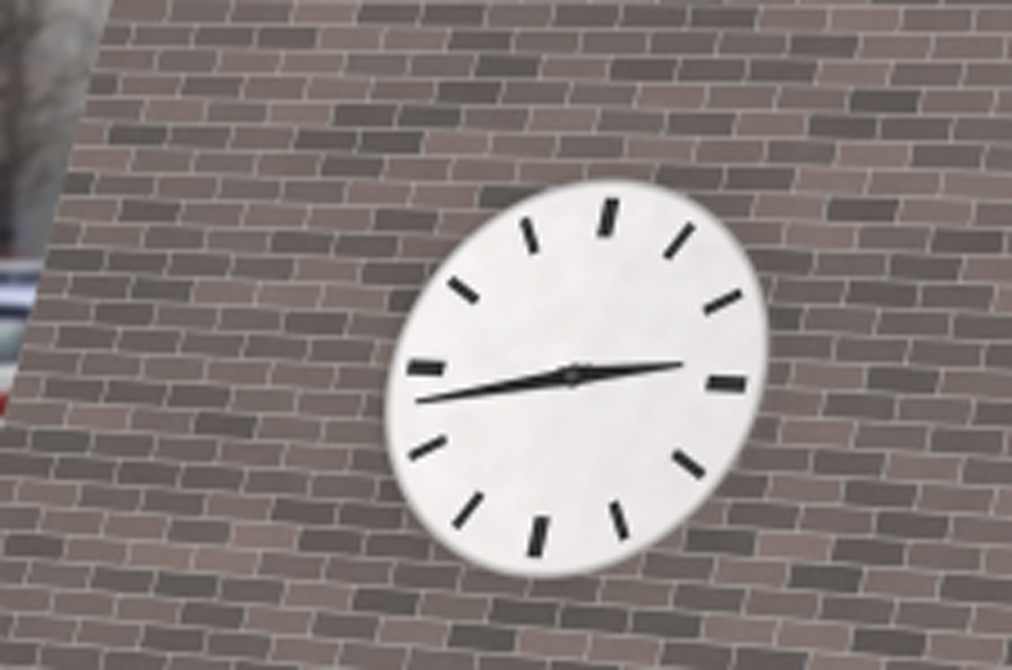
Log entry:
h=2 m=43
